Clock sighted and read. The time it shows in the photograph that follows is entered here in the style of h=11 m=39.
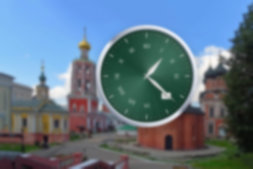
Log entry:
h=1 m=22
